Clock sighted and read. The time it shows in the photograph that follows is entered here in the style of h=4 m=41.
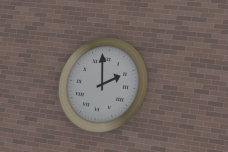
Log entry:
h=1 m=58
